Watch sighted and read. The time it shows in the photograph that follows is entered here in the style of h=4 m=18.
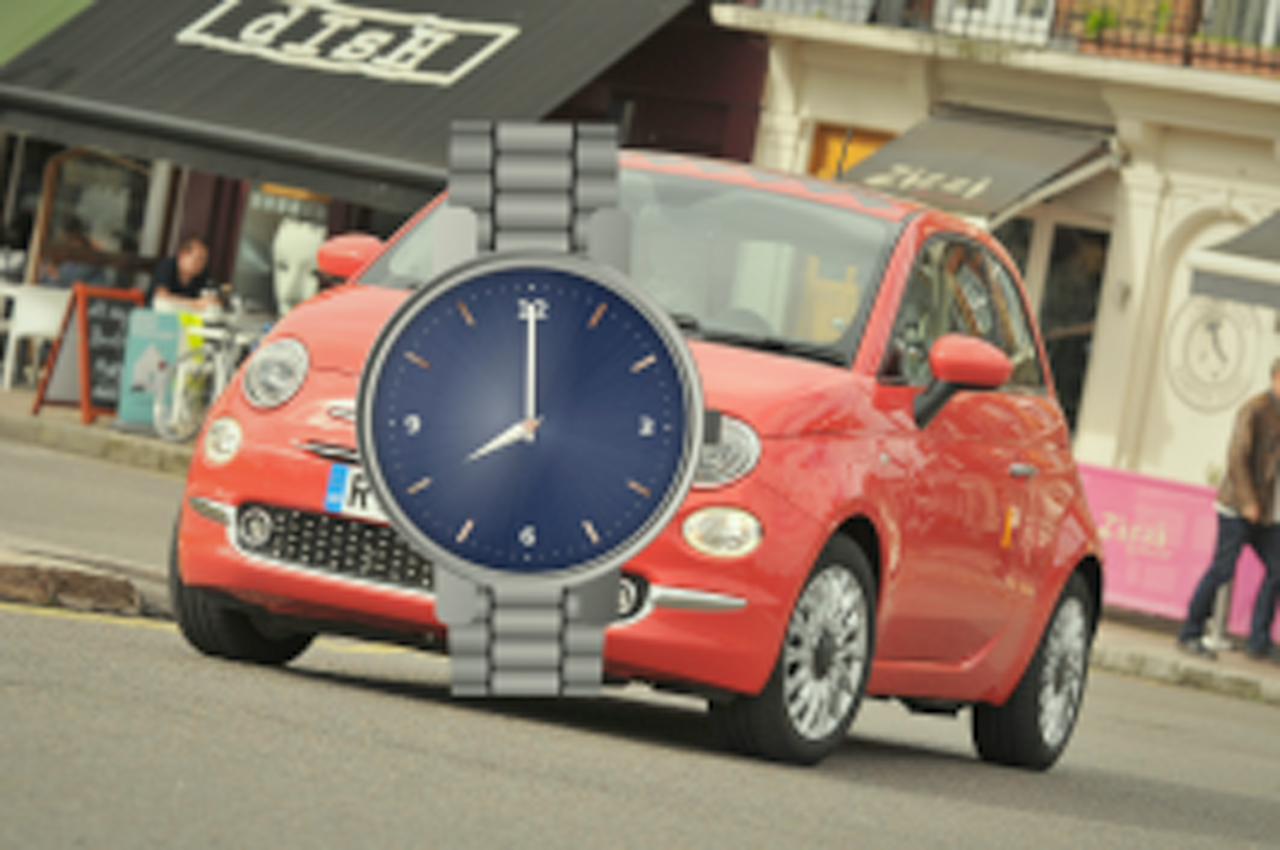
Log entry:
h=8 m=0
